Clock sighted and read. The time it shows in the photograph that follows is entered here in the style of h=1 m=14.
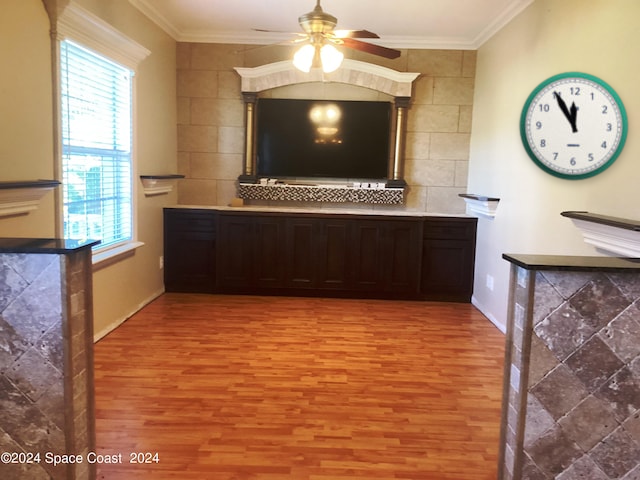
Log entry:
h=11 m=55
